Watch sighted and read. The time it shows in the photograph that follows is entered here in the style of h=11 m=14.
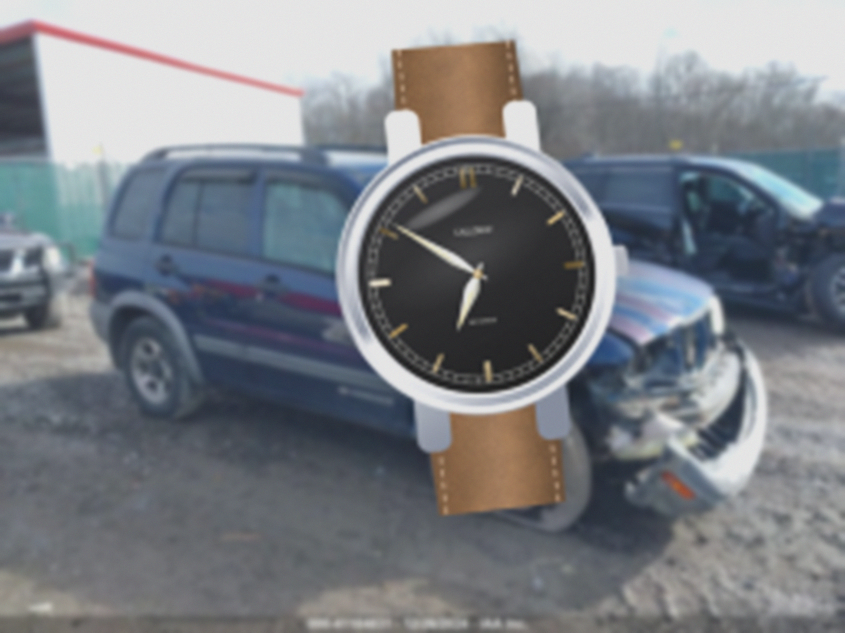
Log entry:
h=6 m=51
